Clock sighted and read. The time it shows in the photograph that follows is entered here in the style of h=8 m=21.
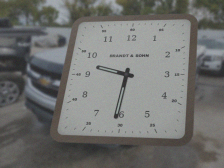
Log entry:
h=9 m=31
